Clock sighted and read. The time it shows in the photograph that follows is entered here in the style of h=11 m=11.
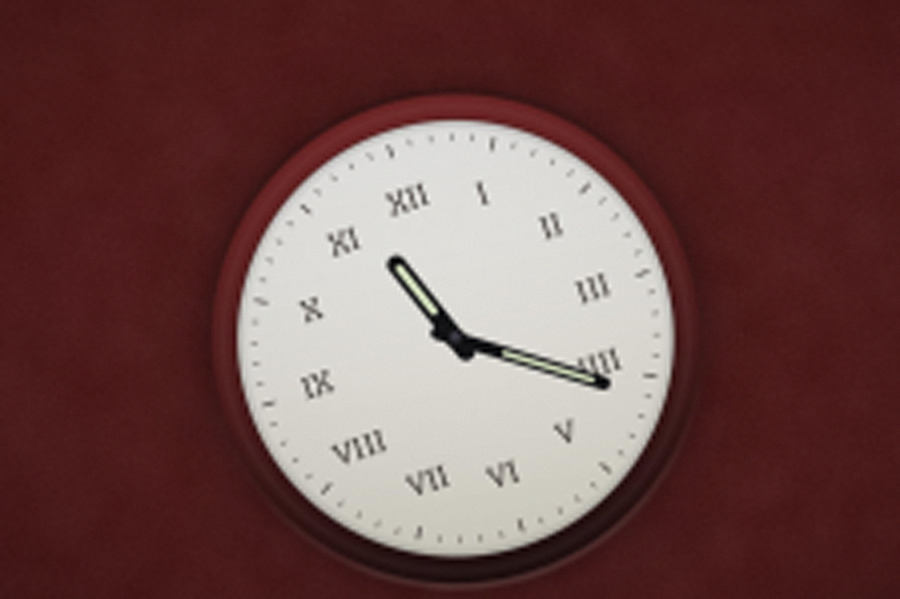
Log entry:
h=11 m=21
